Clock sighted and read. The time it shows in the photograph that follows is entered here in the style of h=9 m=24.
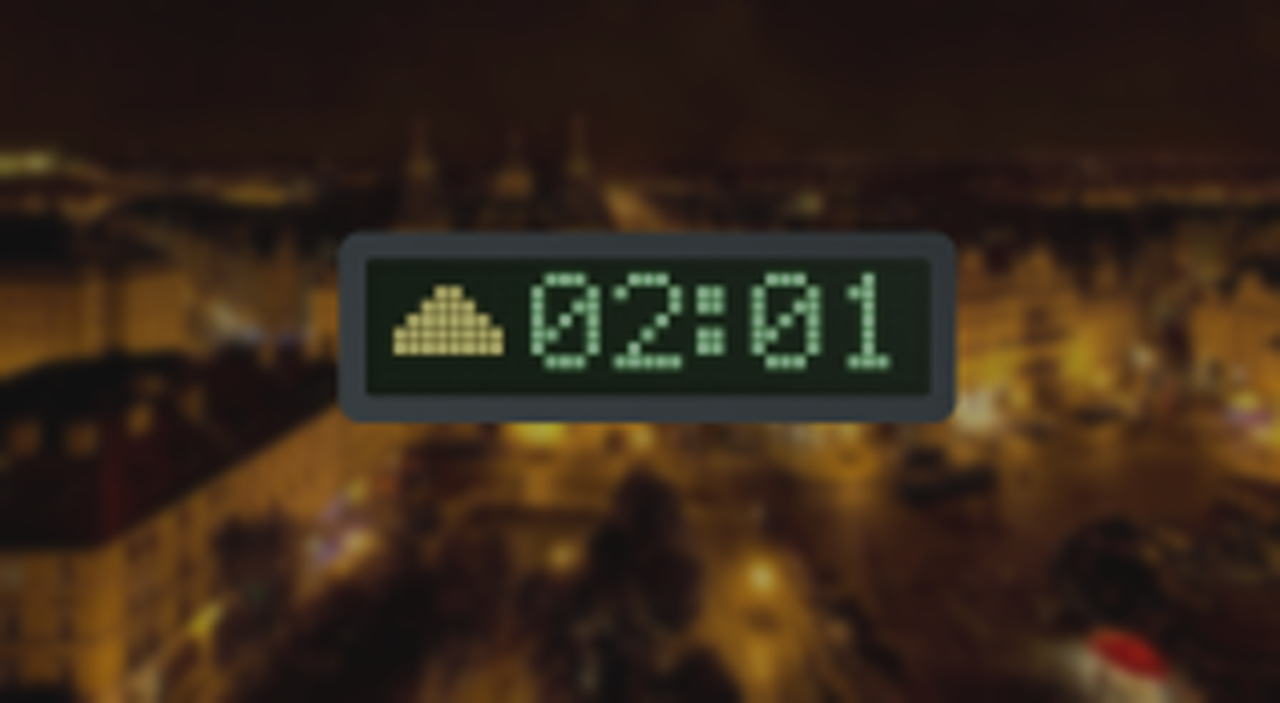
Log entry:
h=2 m=1
